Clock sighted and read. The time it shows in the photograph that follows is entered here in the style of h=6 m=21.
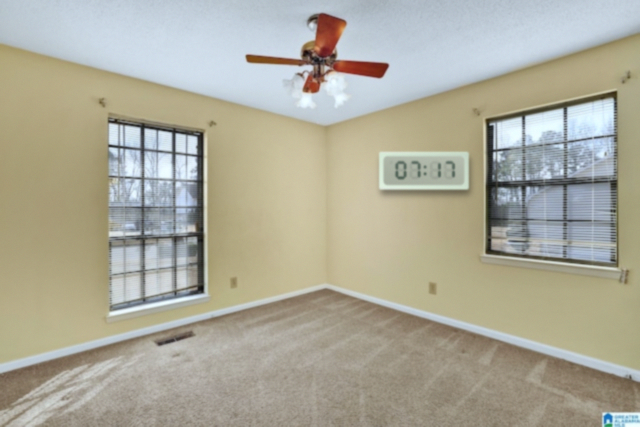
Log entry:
h=7 m=17
